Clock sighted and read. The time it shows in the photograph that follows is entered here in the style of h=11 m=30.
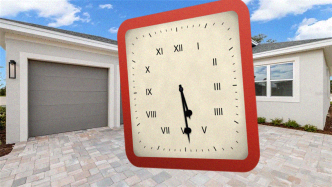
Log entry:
h=5 m=29
